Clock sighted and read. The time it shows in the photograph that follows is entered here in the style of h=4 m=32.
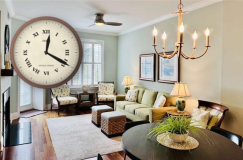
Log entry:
h=12 m=20
